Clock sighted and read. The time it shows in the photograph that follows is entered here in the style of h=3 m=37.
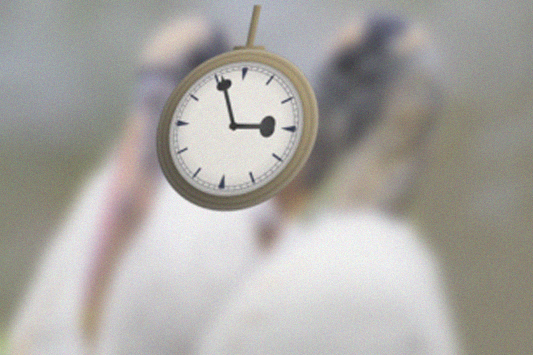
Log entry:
h=2 m=56
